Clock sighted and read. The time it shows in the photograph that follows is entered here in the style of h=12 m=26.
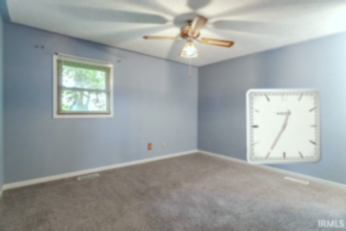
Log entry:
h=12 m=35
